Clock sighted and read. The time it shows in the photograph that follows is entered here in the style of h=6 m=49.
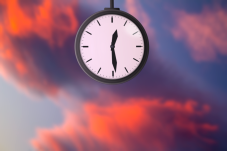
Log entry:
h=12 m=29
